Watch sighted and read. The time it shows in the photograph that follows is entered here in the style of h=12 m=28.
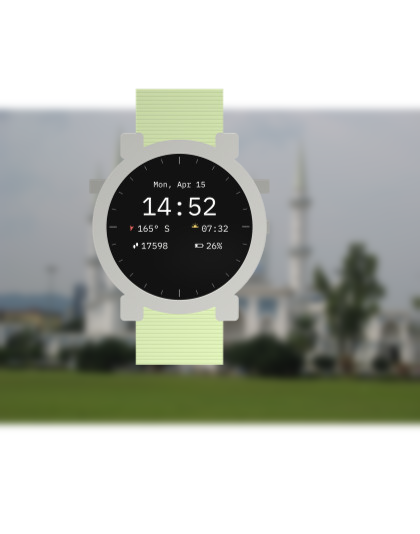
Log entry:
h=14 m=52
